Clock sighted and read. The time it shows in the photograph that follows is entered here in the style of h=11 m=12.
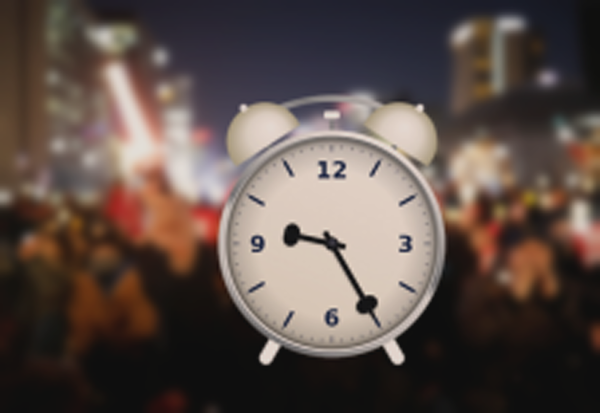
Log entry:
h=9 m=25
